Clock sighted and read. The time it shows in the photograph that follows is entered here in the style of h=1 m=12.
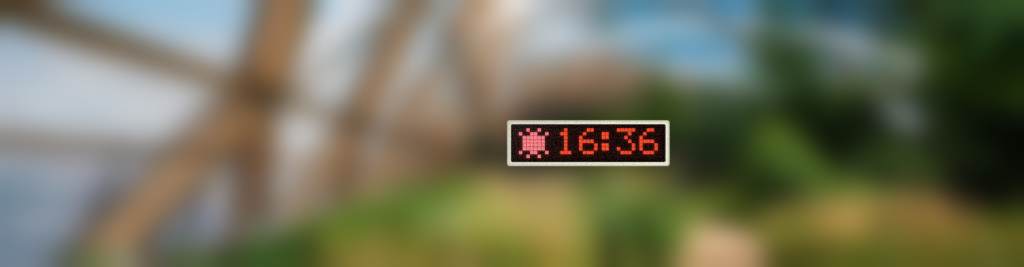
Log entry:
h=16 m=36
